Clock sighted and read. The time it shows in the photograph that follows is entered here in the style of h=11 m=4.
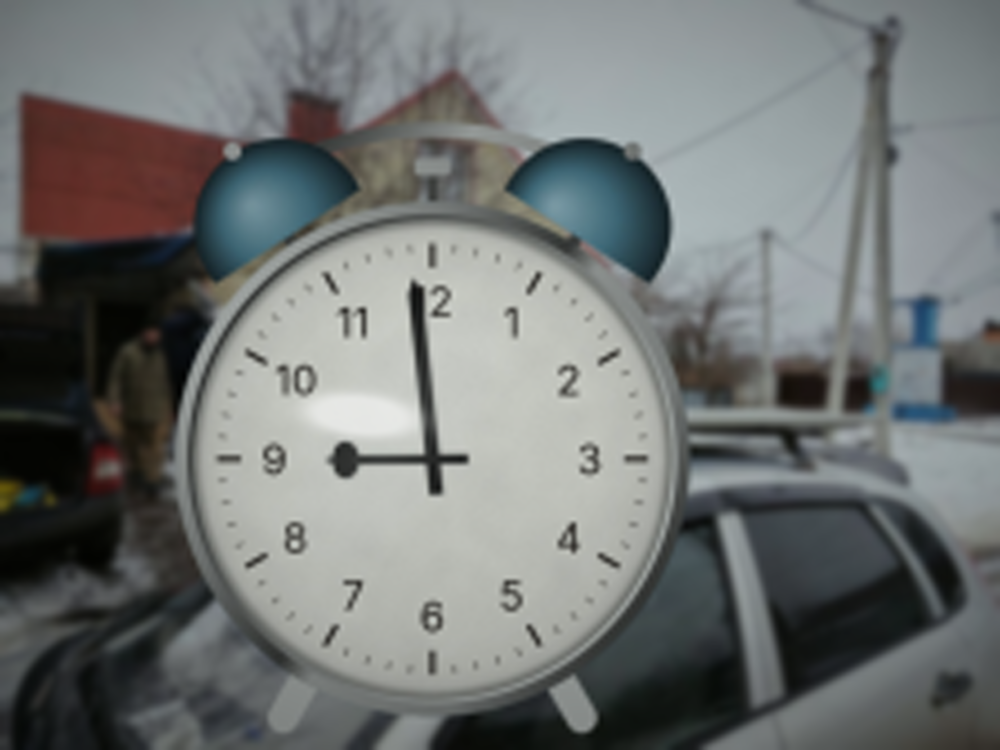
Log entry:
h=8 m=59
